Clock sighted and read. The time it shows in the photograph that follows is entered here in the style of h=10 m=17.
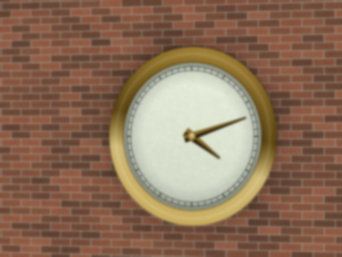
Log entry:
h=4 m=12
